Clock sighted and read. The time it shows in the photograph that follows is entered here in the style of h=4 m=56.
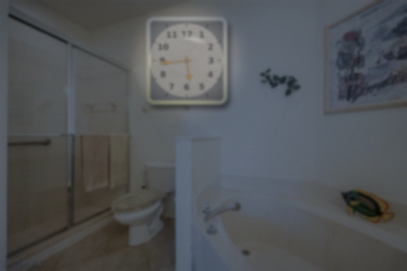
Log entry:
h=5 m=44
